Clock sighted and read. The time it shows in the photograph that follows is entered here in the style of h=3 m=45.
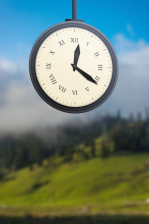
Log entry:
h=12 m=21
